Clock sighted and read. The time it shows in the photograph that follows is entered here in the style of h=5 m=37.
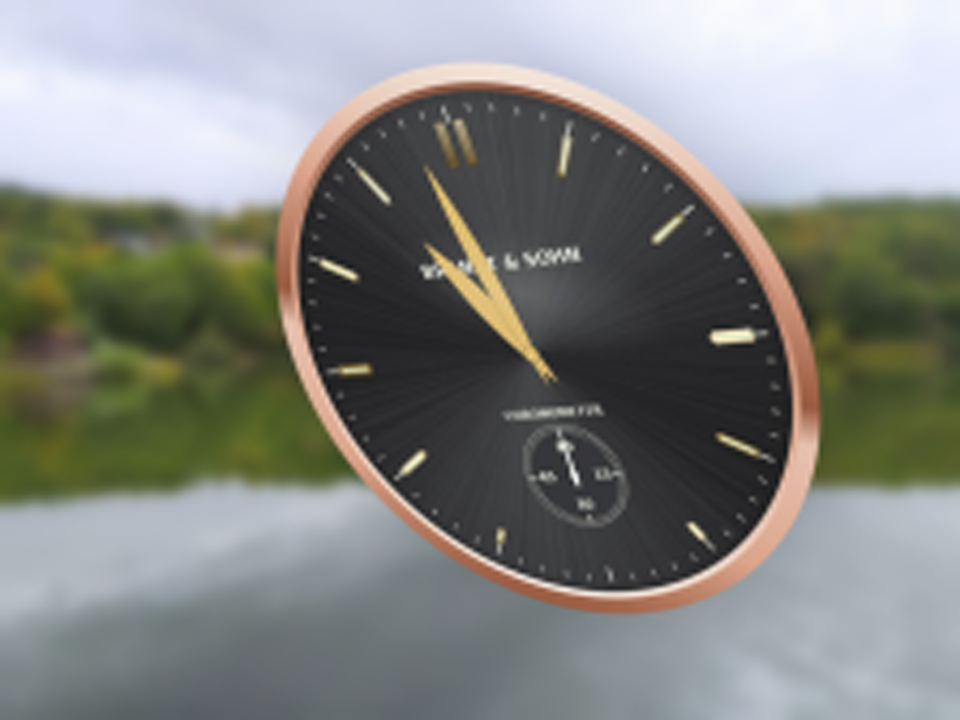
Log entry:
h=10 m=58
